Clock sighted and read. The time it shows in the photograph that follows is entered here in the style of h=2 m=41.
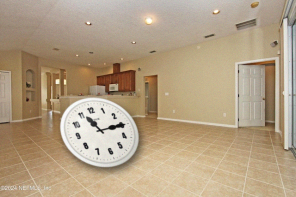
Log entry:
h=11 m=15
